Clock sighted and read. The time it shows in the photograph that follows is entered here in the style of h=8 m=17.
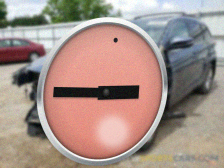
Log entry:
h=2 m=44
